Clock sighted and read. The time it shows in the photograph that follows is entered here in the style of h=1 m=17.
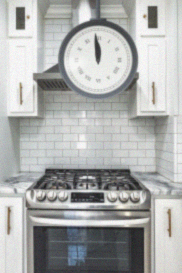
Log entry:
h=11 m=59
